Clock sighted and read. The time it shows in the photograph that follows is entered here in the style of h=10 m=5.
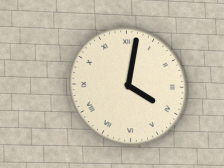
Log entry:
h=4 m=2
